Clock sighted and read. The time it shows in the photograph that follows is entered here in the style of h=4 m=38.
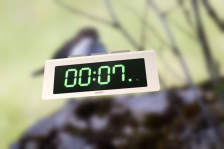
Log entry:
h=0 m=7
